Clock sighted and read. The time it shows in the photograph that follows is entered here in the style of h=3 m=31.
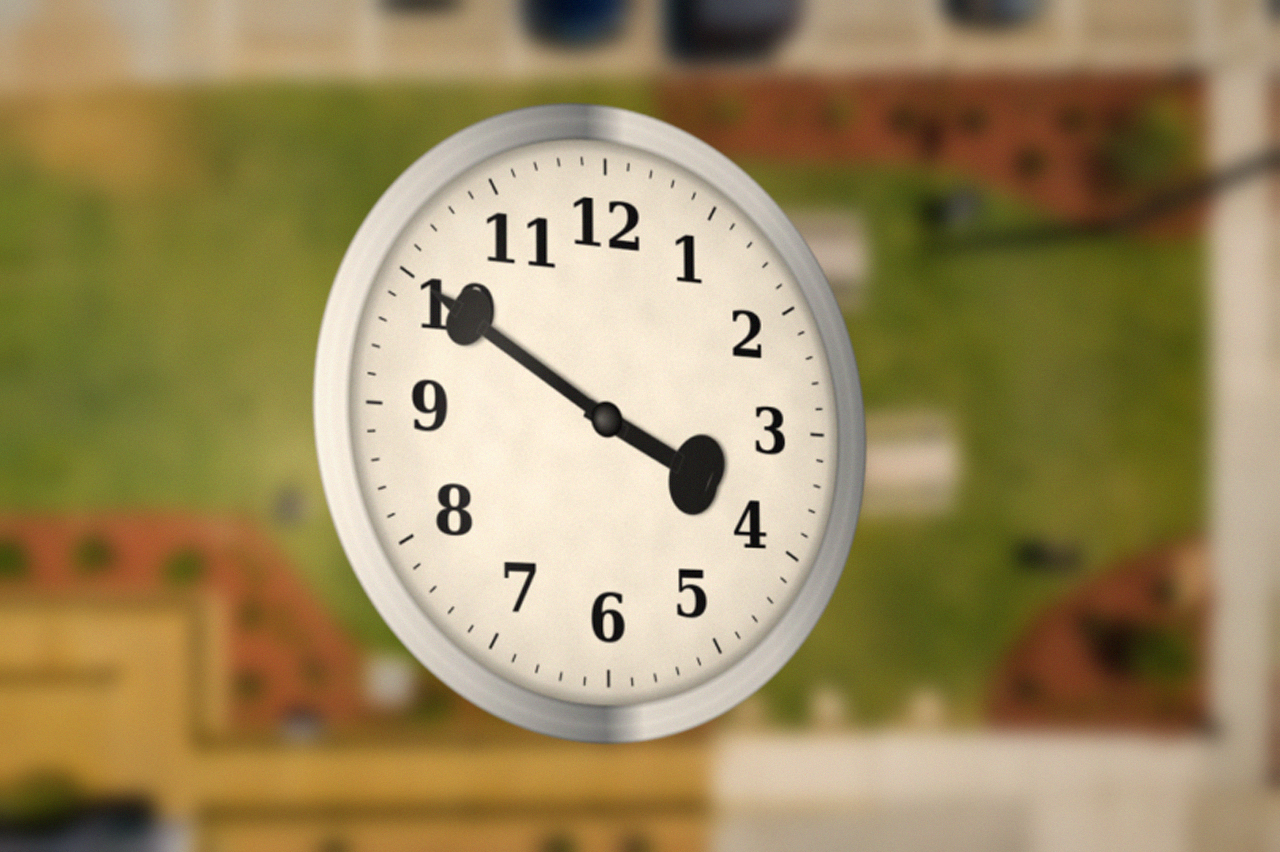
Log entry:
h=3 m=50
